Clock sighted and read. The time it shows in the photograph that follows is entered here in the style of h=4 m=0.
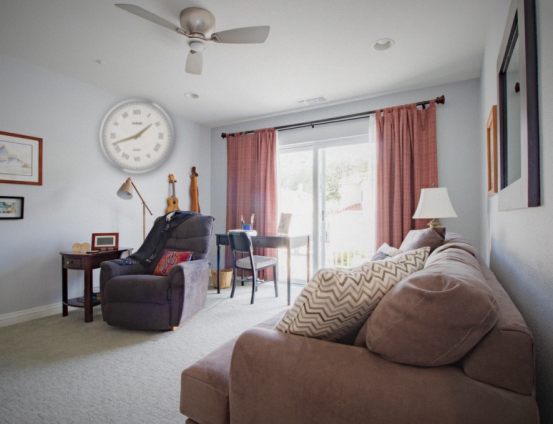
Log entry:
h=1 m=42
